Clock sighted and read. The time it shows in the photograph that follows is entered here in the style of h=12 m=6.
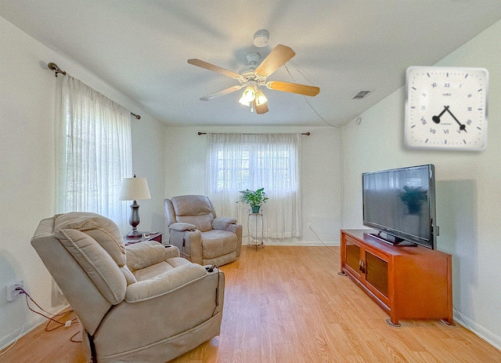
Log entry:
h=7 m=23
